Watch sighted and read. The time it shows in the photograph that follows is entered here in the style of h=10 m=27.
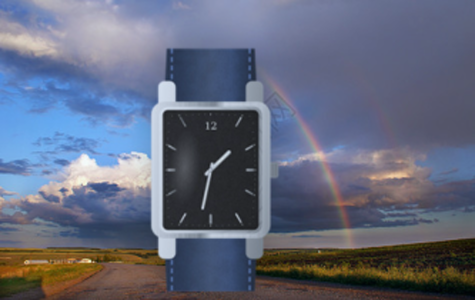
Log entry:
h=1 m=32
